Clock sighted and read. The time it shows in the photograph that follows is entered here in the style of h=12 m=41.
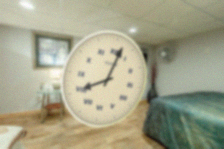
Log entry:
h=8 m=2
